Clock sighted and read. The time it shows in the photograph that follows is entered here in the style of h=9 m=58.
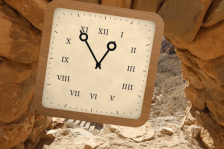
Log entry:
h=12 m=54
